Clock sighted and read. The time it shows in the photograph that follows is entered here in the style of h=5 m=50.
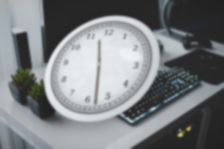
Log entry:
h=11 m=28
